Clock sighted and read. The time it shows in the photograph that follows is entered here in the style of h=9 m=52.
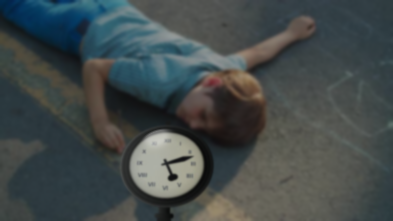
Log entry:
h=5 m=12
